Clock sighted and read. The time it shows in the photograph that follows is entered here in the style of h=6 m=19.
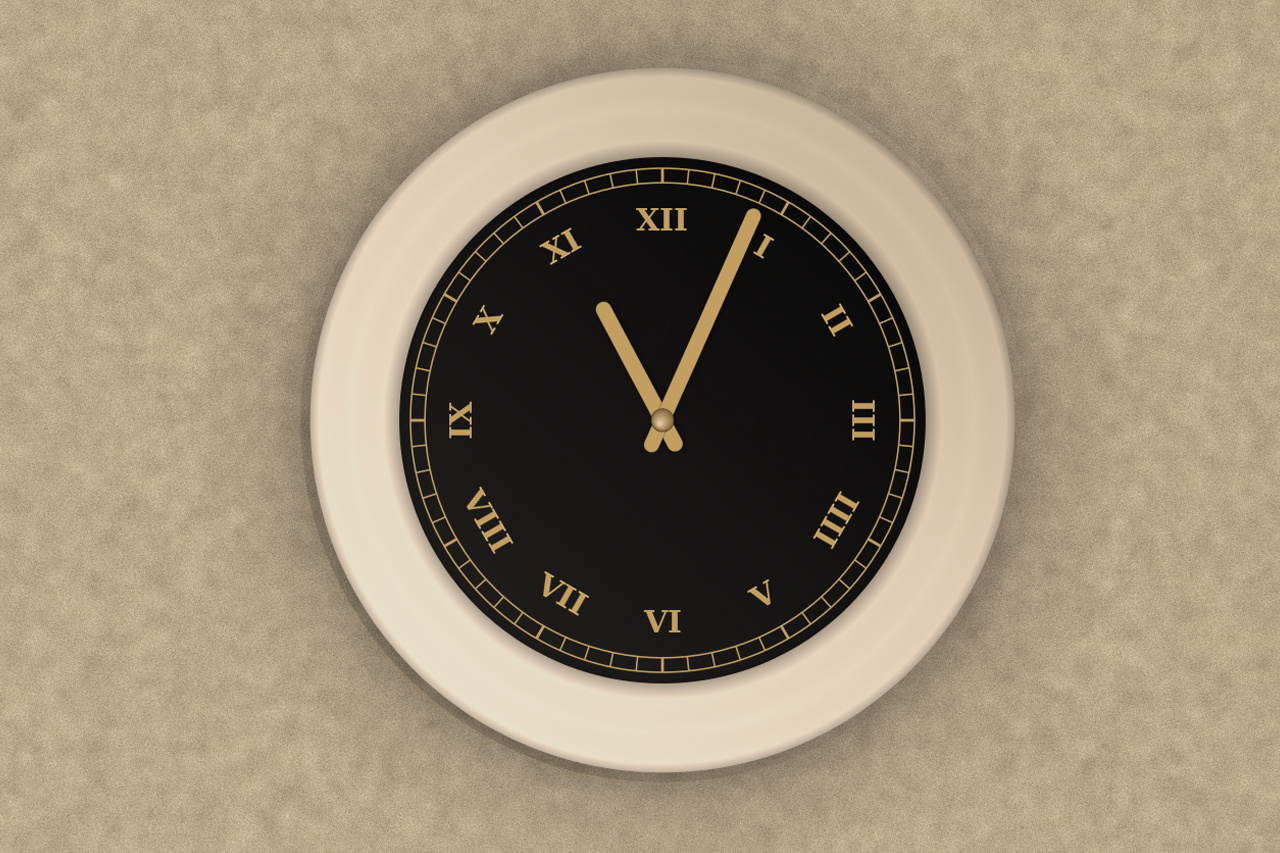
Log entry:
h=11 m=4
